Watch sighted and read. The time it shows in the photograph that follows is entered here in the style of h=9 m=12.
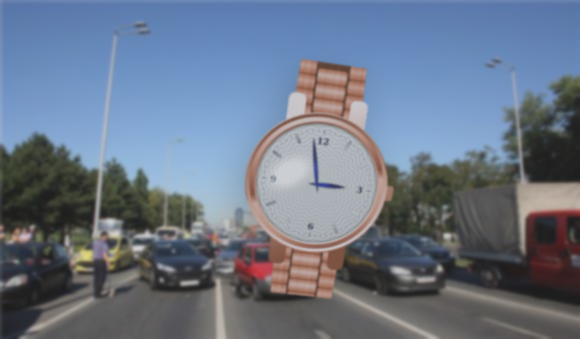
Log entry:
h=2 m=58
